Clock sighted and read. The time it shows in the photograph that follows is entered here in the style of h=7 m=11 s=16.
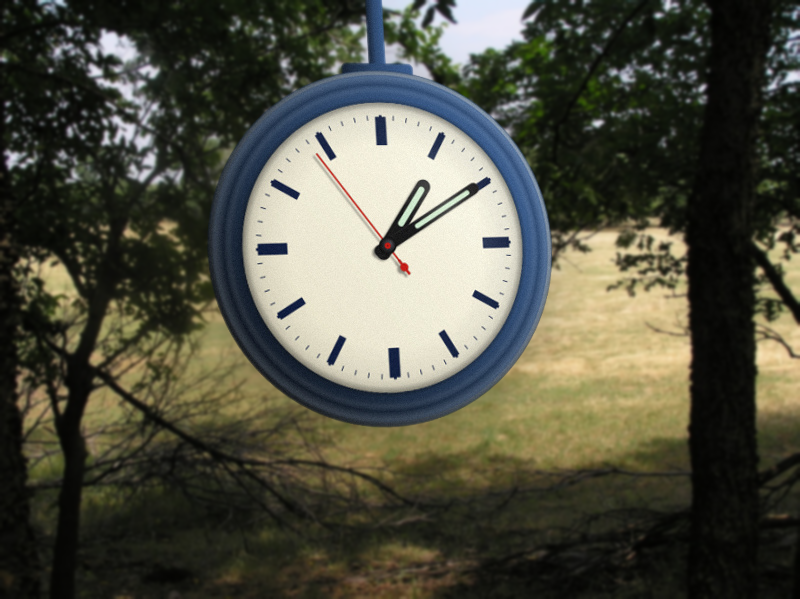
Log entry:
h=1 m=9 s=54
